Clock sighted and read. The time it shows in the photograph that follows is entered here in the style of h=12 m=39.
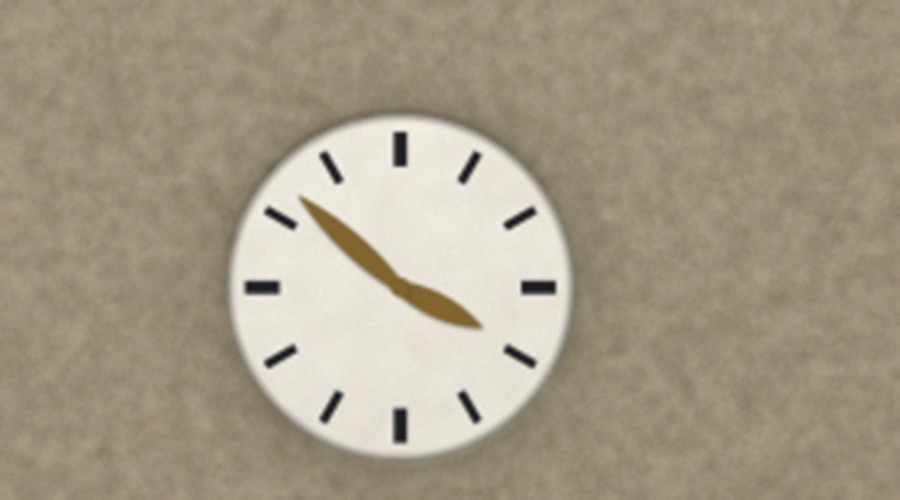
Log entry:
h=3 m=52
